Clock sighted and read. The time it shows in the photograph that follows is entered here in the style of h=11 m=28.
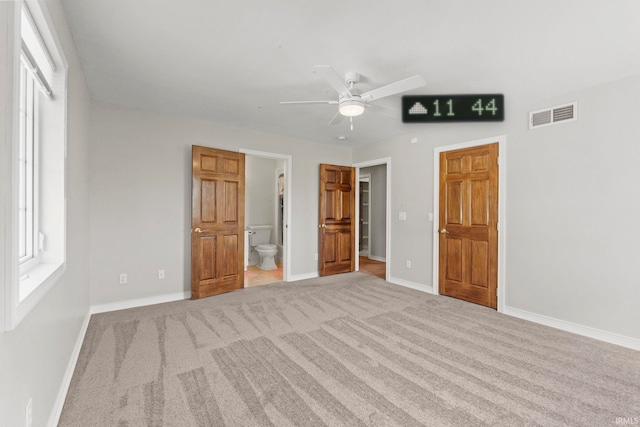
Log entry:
h=11 m=44
